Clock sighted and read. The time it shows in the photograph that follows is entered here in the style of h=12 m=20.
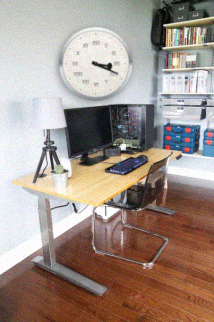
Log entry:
h=3 m=19
